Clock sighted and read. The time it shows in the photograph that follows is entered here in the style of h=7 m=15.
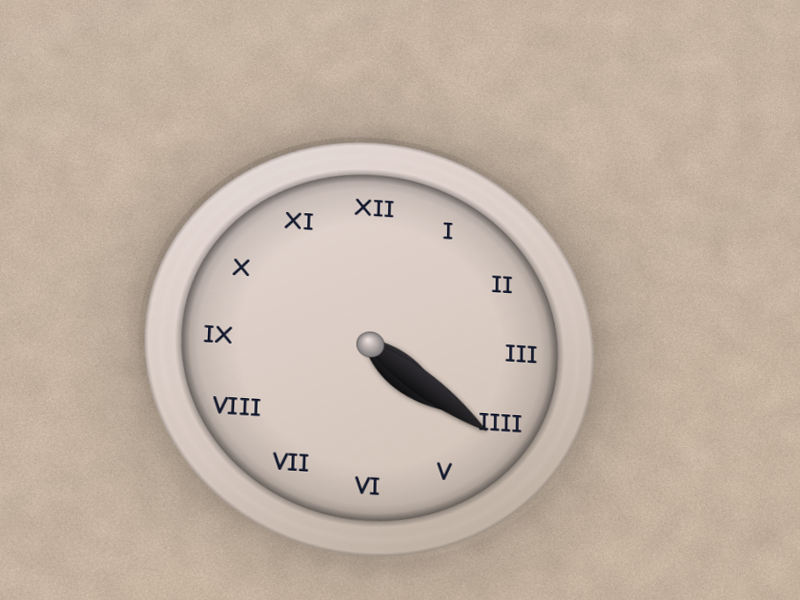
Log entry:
h=4 m=21
